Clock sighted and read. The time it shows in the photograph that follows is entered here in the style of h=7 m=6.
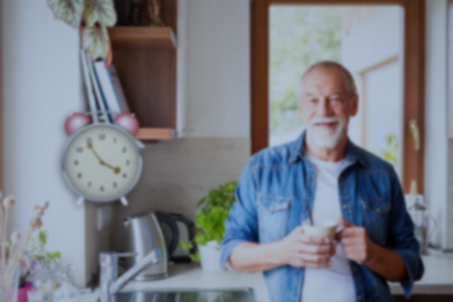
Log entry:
h=3 m=54
